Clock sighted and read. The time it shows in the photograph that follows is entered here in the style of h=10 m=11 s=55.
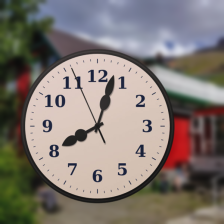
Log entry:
h=8 m=2 s=56
